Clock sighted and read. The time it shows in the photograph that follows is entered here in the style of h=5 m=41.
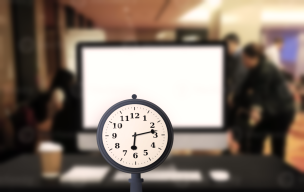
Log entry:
h=6 m=13
